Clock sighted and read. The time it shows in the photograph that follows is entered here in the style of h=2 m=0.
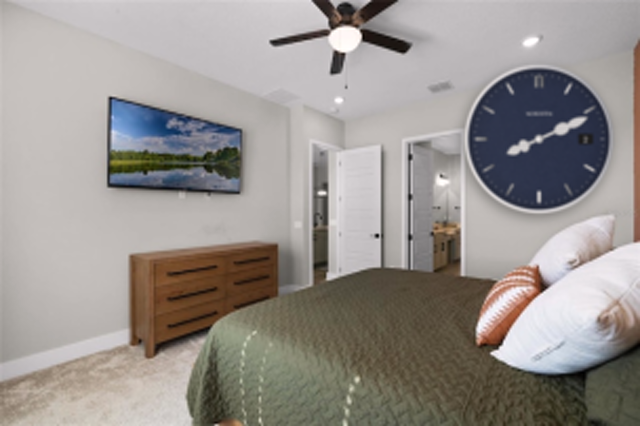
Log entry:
h=8 m=11
